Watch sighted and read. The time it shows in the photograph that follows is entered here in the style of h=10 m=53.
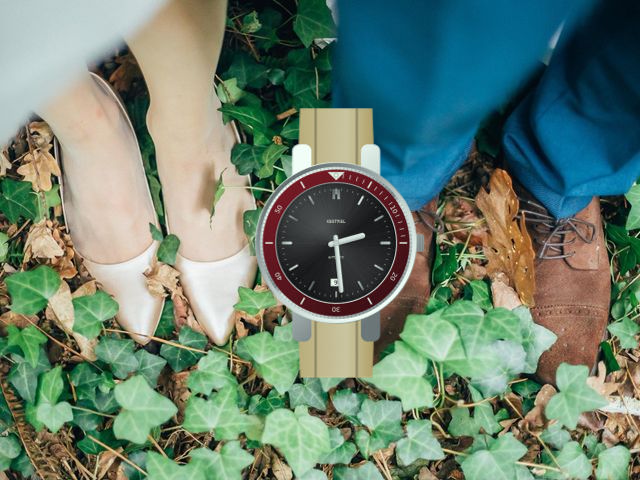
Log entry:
h=2 m=29
